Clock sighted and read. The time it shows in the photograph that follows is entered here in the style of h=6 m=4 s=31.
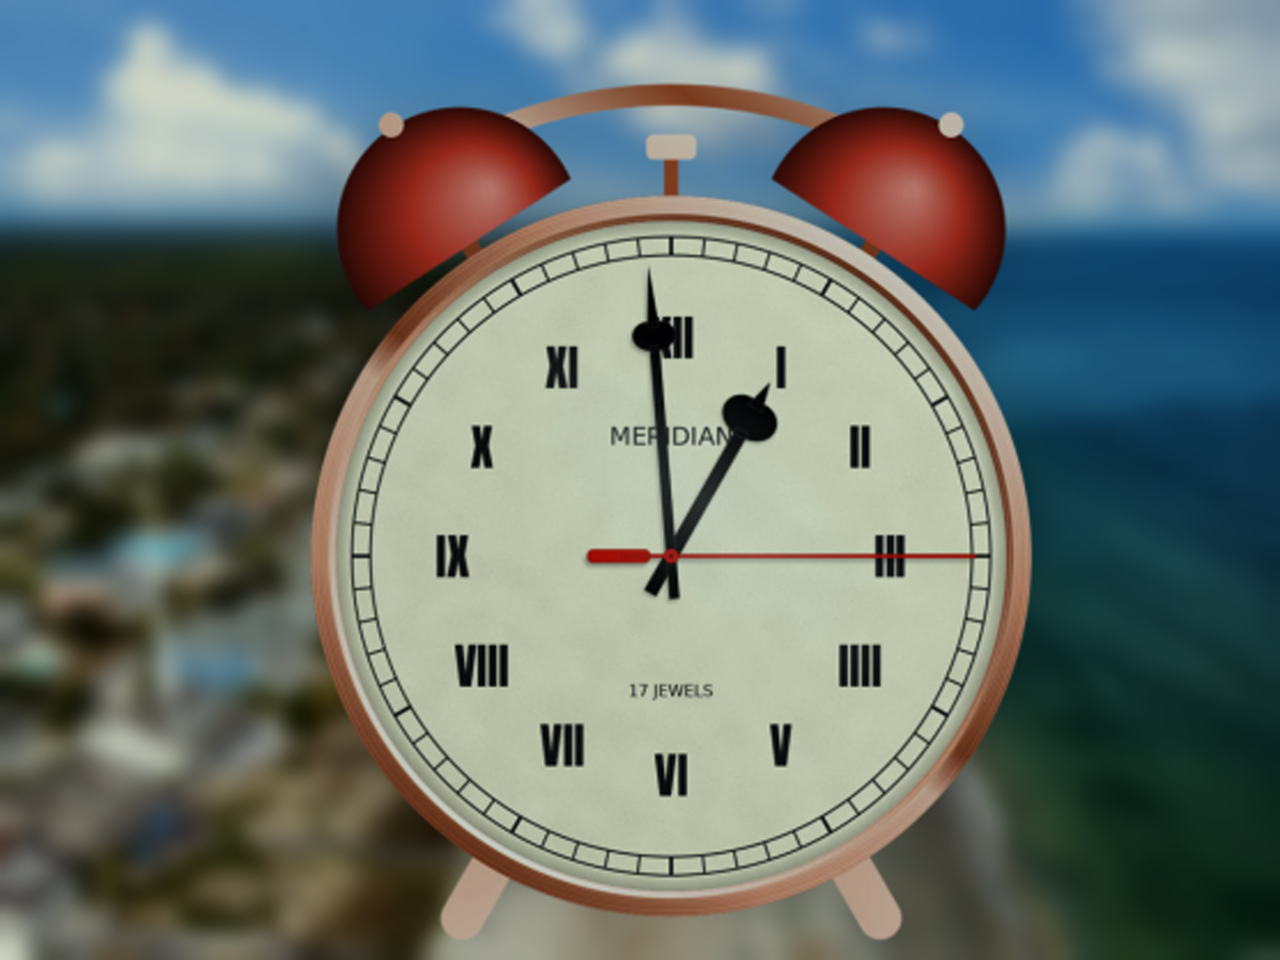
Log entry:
h=12 m=59 s=15
